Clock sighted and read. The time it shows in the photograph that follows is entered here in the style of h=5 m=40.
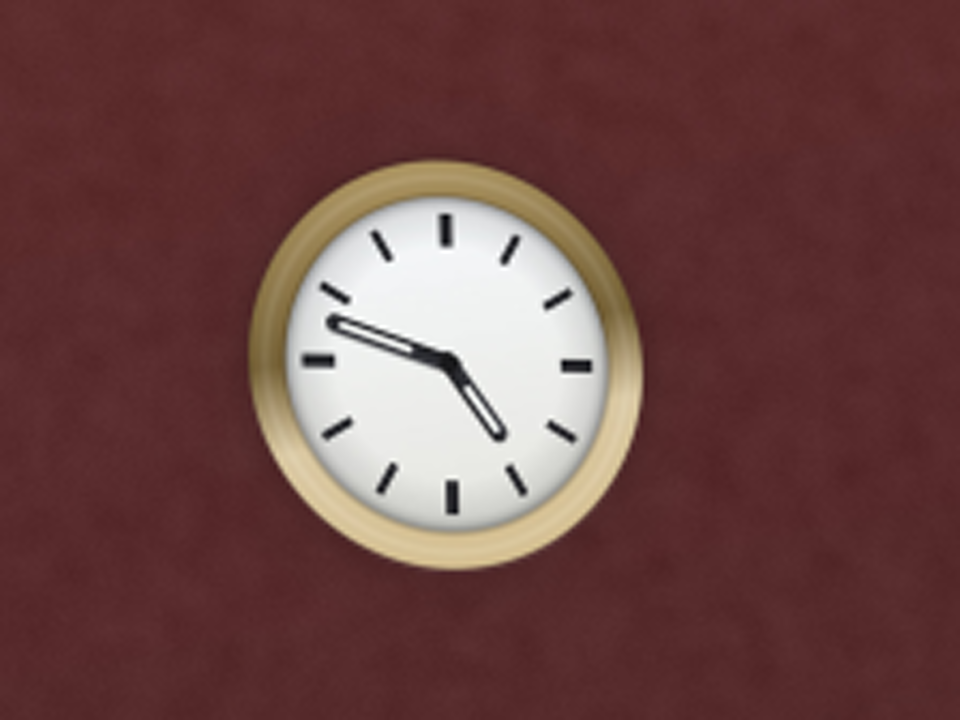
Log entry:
h=4 m=48
